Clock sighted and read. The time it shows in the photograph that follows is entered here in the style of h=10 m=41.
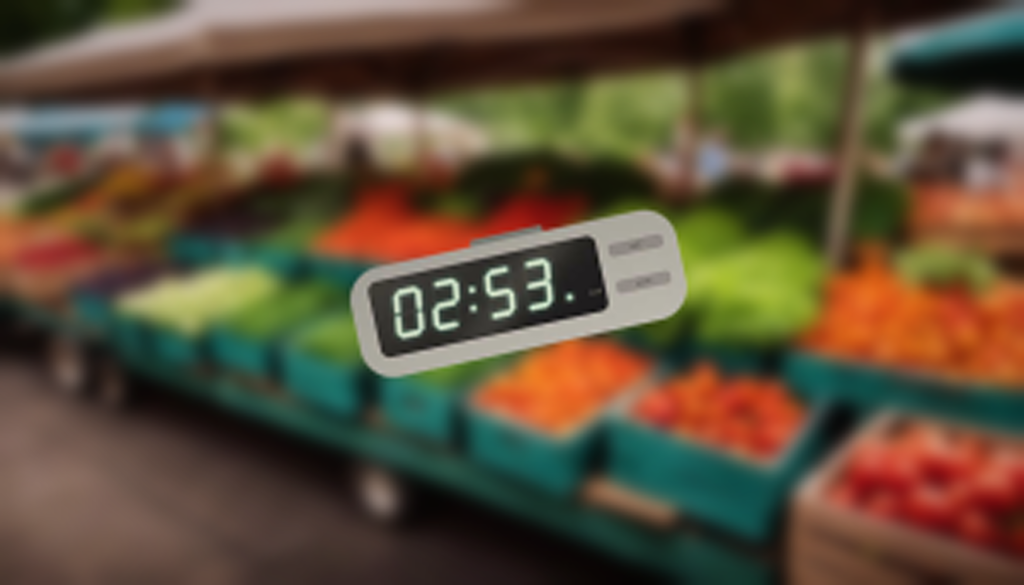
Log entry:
h=2 m=53
